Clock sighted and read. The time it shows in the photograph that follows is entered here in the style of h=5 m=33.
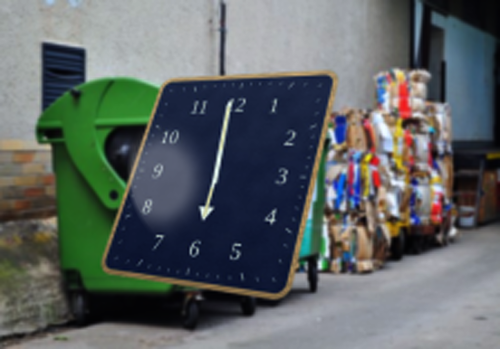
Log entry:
h=5 m=59
